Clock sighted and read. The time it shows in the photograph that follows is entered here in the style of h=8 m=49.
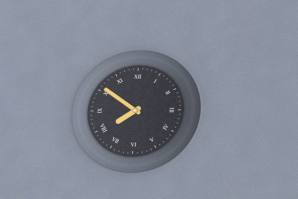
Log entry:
h=7 m=51
